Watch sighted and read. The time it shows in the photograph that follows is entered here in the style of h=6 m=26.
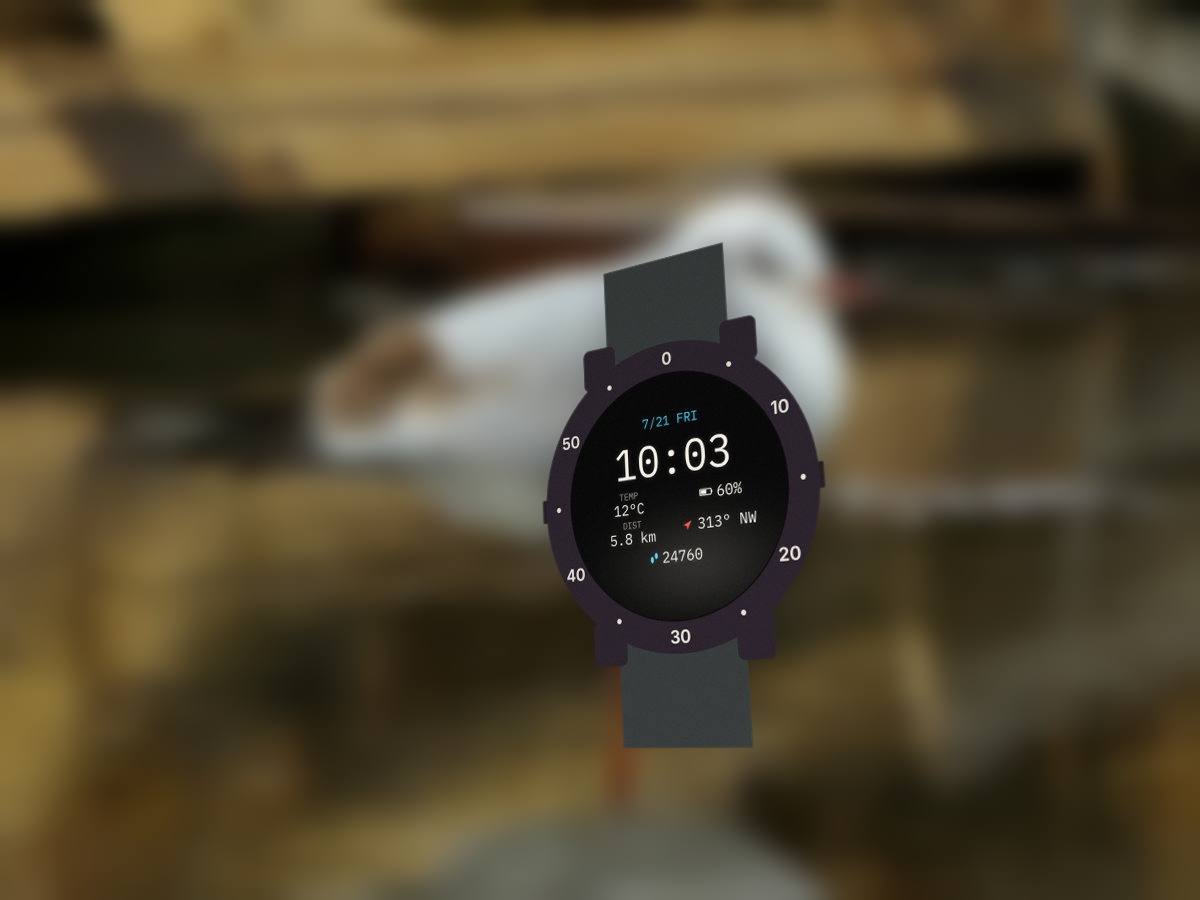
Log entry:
h=10 m=3
